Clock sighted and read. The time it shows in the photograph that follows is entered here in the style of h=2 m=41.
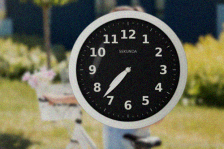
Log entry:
h=7 m=37
